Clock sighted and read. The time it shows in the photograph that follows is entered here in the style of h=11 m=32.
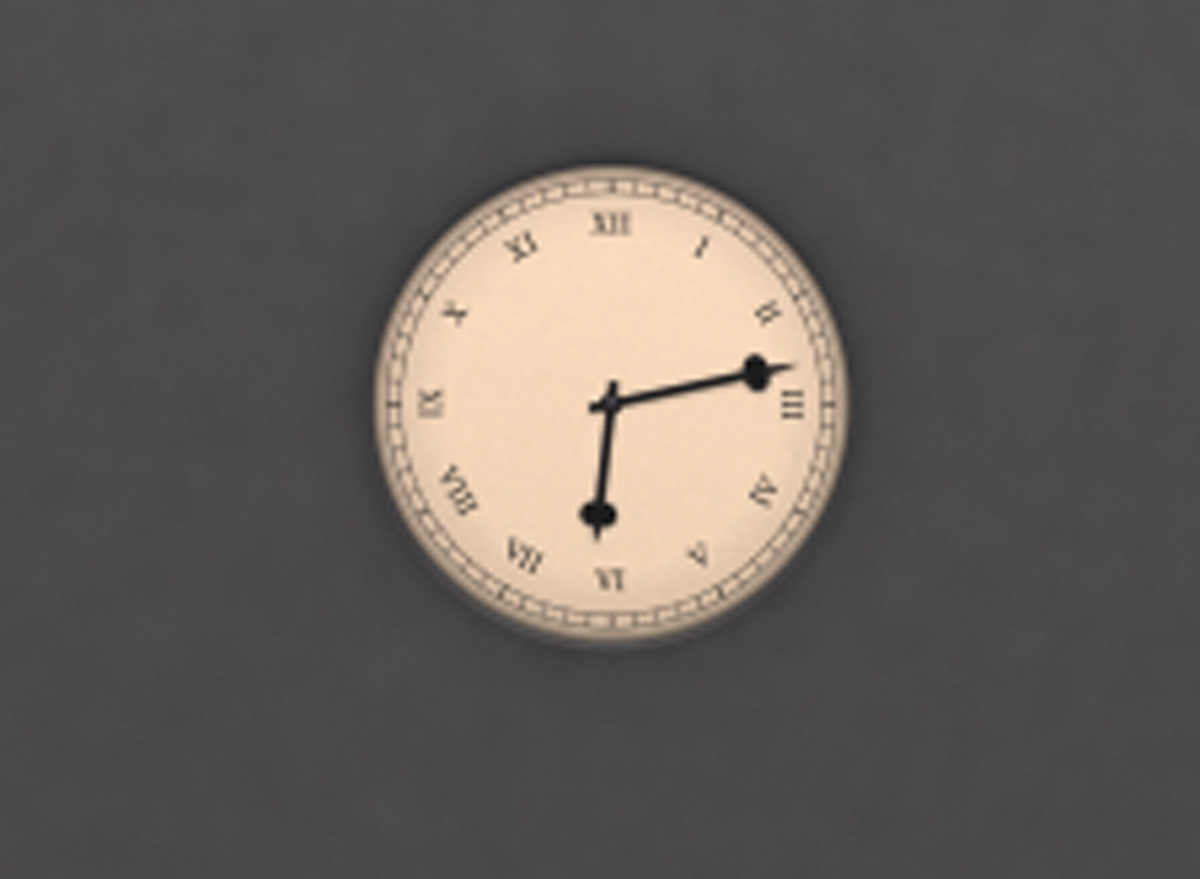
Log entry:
h=6 m=13
